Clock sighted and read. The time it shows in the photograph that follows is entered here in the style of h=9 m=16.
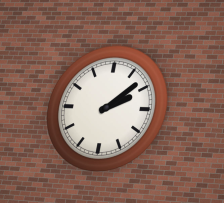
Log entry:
h=2 m=8
